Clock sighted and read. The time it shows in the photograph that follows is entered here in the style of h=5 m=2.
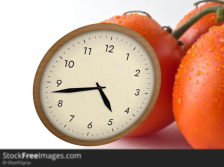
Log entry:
h=4 m=43
